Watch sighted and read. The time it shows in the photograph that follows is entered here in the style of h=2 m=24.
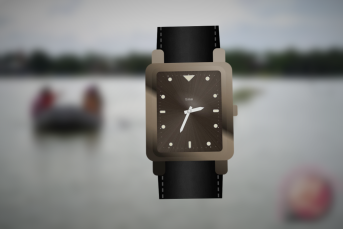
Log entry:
h=2 m=34
